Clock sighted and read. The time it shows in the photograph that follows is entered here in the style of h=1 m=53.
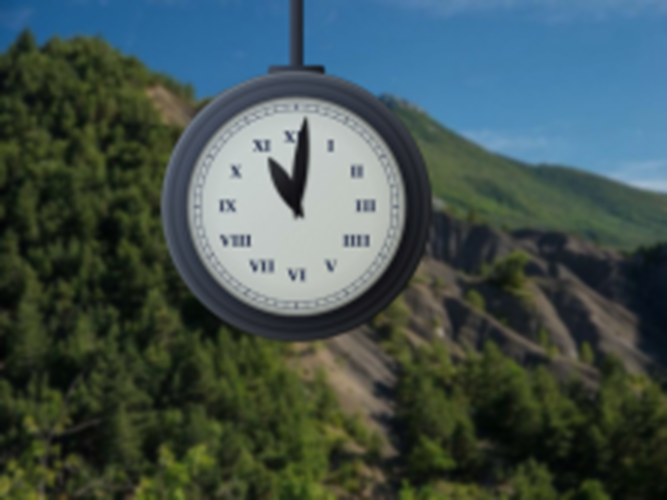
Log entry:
h=11 m=1
